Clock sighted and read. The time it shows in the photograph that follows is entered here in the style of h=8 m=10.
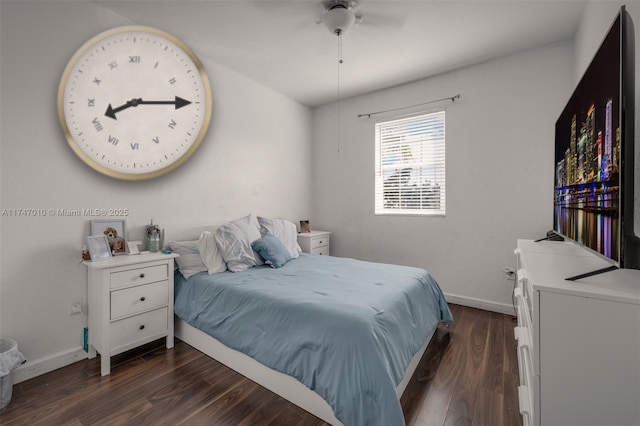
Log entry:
h=8 m=15
